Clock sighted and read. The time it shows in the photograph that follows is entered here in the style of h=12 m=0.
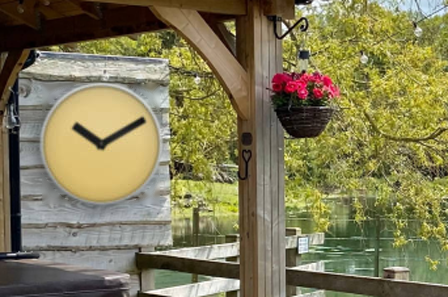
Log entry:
h=10 m=10
